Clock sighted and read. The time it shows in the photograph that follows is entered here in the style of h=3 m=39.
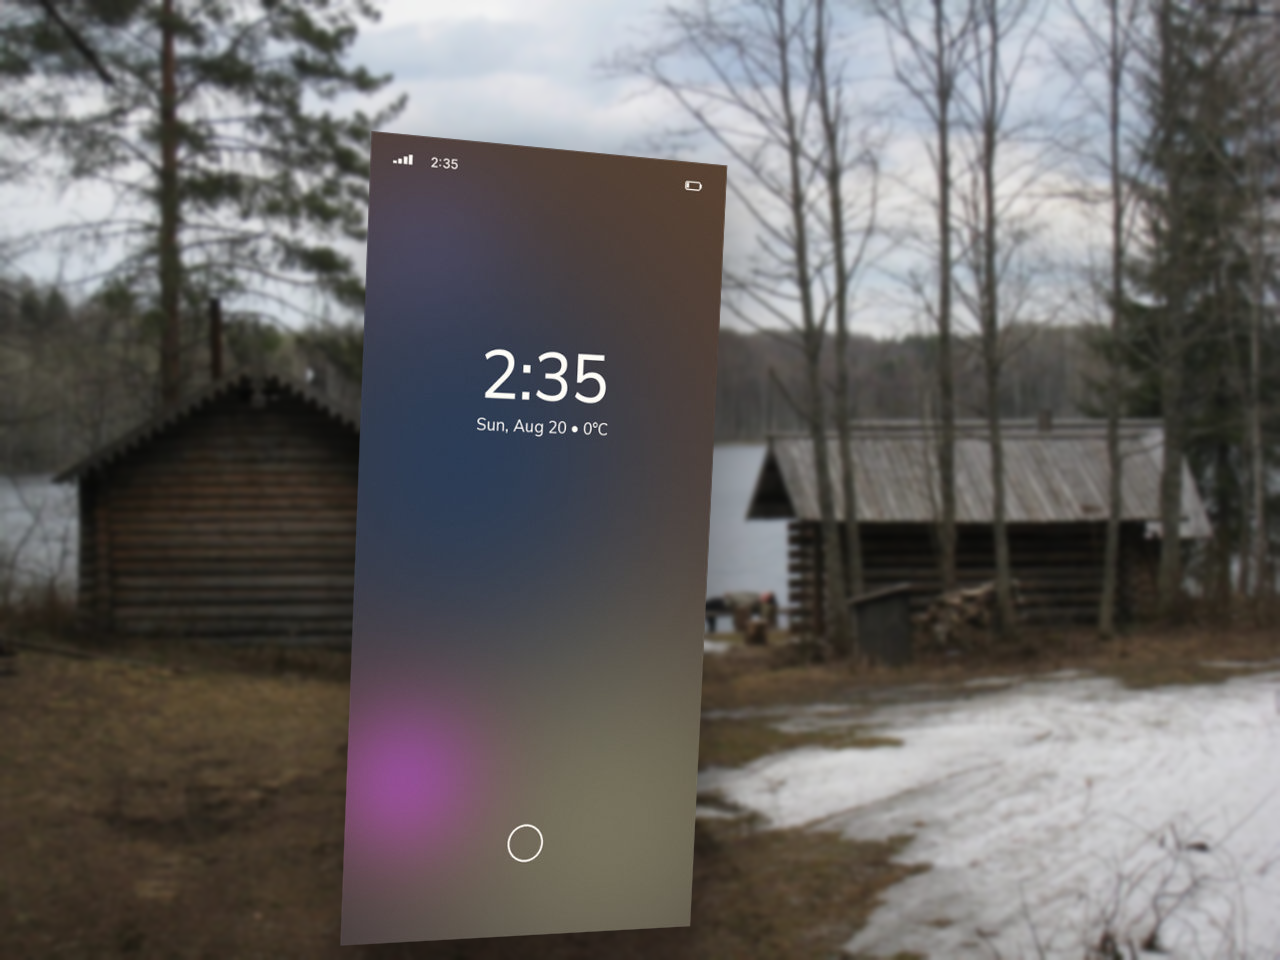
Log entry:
h=2 m=35
